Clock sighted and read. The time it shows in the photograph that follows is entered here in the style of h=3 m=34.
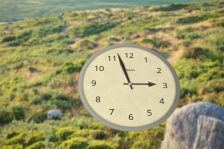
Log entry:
h=2 m=57
